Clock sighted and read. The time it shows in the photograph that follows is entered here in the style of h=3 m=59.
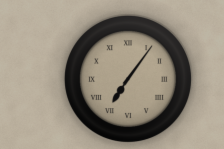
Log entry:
h=7 m=6
